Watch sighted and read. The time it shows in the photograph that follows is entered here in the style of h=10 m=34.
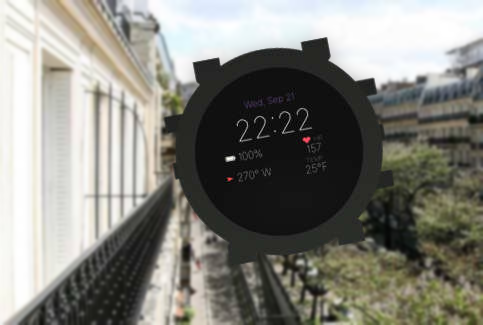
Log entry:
h=22 m=22
